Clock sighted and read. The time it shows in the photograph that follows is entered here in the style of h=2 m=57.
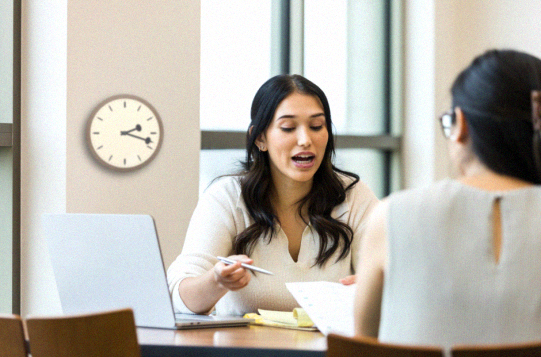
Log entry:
h=2 m=18
